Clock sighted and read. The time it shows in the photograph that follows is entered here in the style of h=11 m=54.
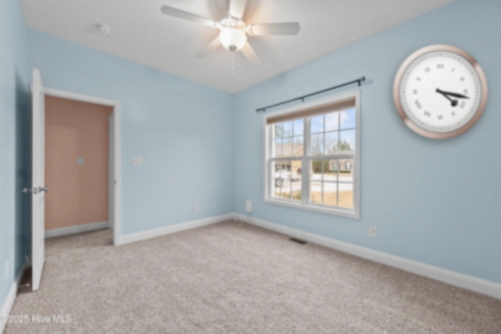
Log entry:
h=4 m=17
